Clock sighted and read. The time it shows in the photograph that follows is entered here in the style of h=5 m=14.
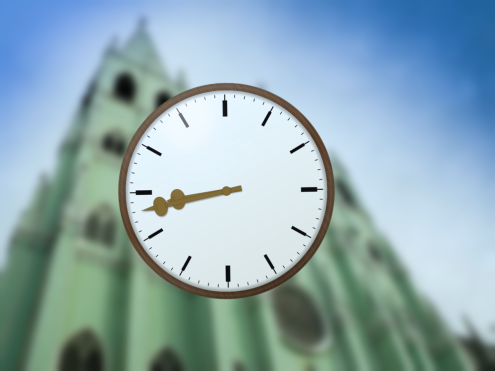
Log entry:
h=8 m=43
